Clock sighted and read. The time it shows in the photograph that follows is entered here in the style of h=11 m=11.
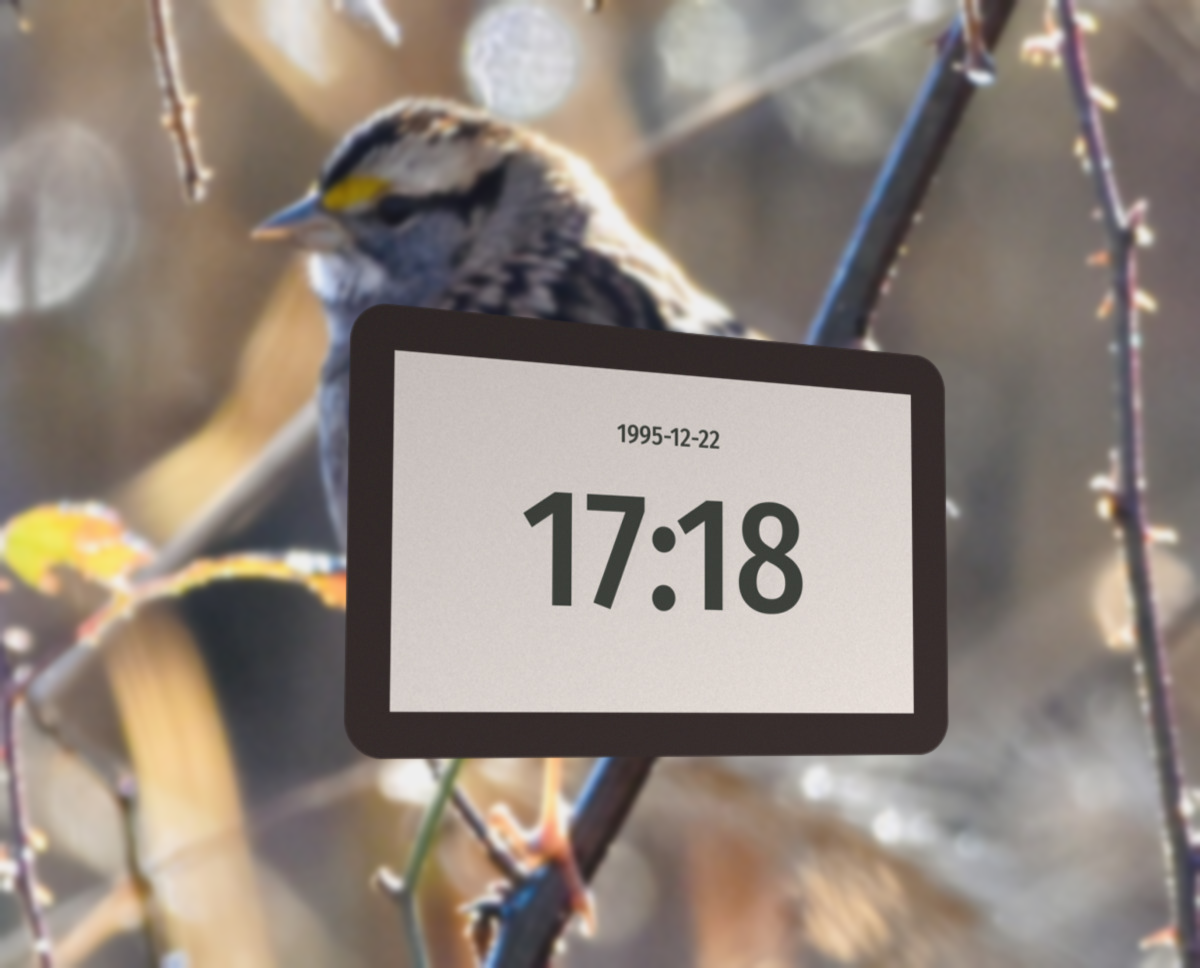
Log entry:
h=17 m=18
